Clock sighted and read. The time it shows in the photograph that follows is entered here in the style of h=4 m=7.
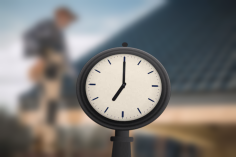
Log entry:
h=7 m=0
